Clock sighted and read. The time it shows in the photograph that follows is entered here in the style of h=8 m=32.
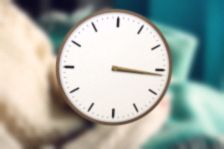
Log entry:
h=3 m=16
